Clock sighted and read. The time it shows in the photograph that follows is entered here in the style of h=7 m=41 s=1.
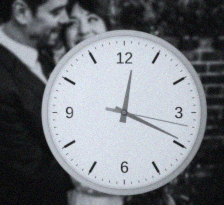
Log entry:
h=12 m=19 s=17
